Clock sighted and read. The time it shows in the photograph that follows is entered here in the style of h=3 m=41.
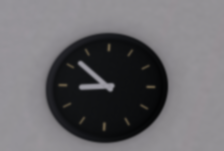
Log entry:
h=8 m=52
